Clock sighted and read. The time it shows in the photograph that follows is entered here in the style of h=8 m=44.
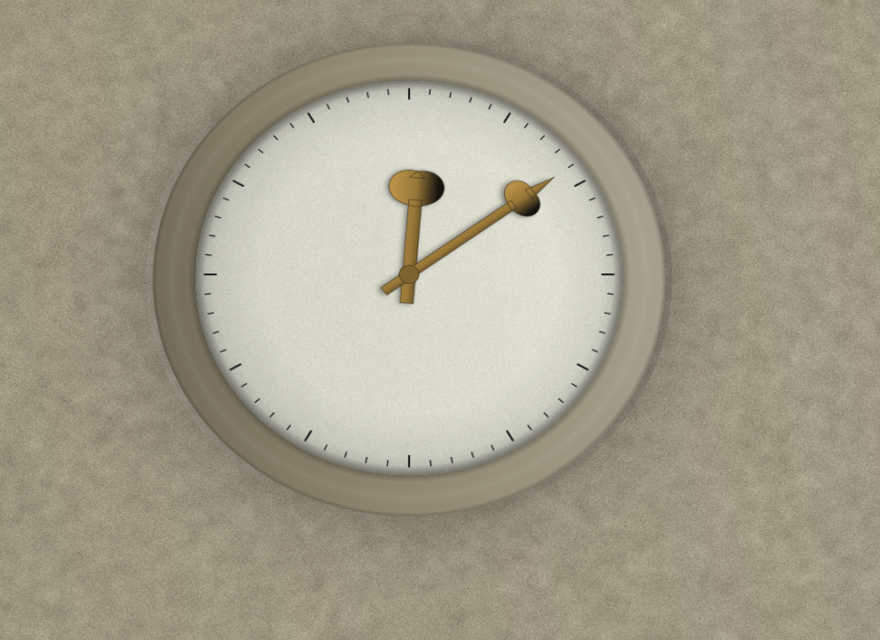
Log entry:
h=12 m=9
